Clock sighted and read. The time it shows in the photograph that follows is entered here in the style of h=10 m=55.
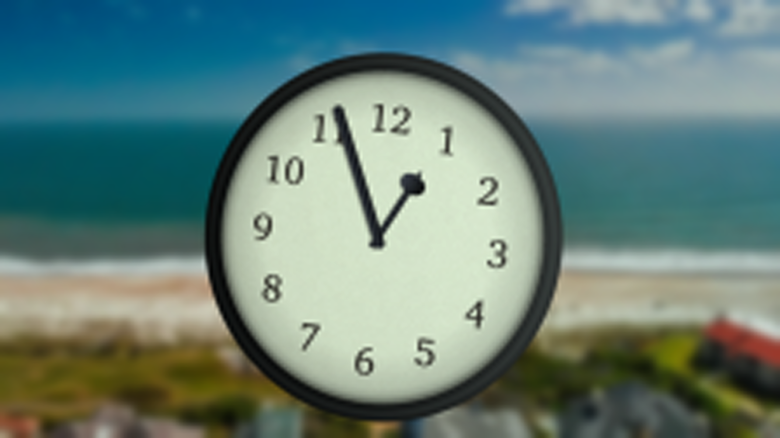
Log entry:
h=12 m=56
